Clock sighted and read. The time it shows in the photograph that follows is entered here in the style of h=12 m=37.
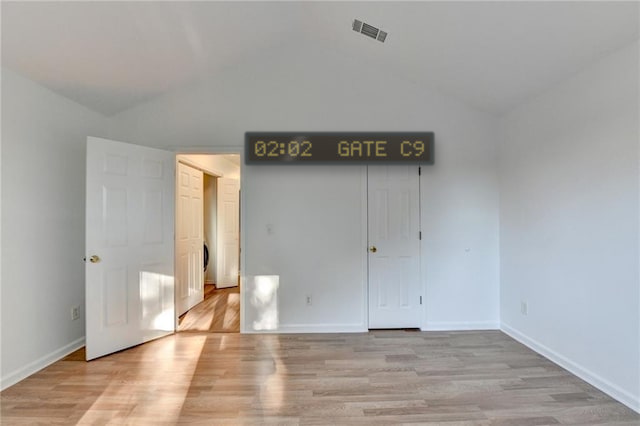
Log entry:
h=2 m=2
